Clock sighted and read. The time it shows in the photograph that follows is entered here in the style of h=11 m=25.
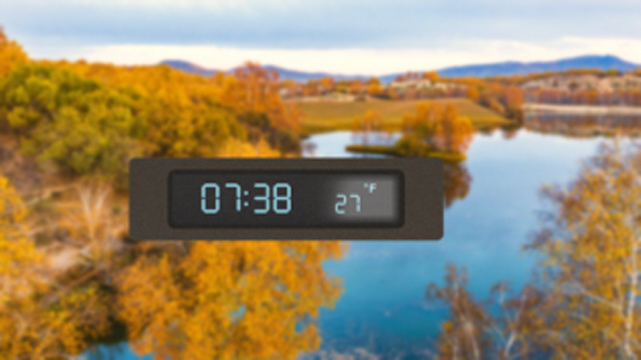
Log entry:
h=7 m=38
